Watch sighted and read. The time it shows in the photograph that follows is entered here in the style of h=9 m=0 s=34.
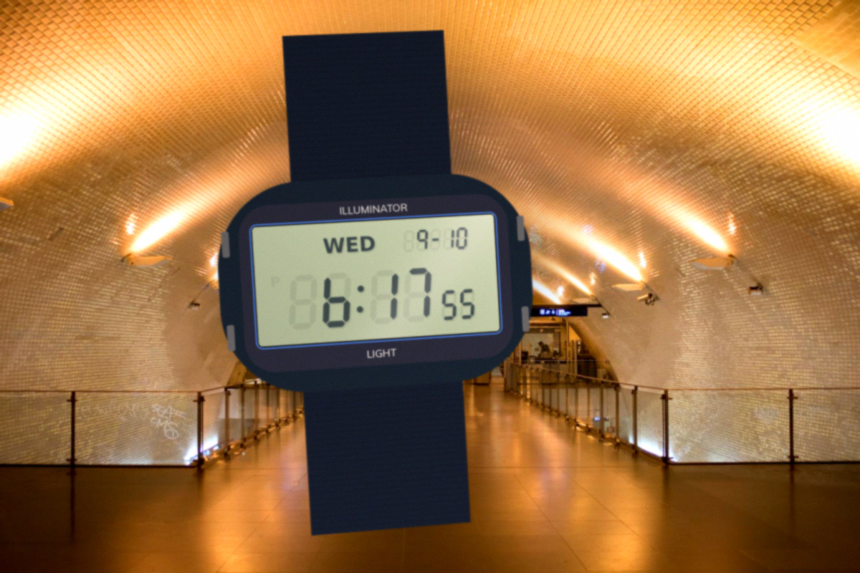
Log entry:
h=6 m=17 s=55
